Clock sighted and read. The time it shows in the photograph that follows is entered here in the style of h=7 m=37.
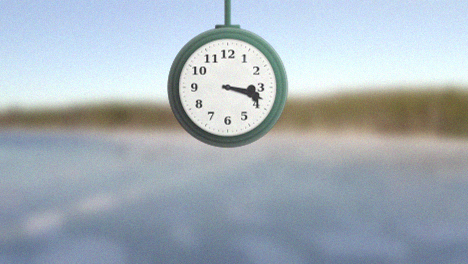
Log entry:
h=3 m=18
